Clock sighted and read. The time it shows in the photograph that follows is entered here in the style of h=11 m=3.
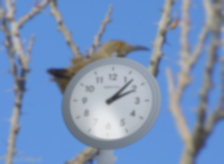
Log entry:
h=2 m=7
